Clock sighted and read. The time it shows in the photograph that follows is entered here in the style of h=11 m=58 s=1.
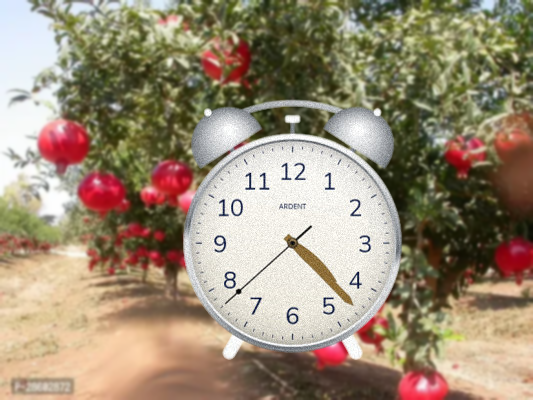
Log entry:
h=4 m=22 s=38
